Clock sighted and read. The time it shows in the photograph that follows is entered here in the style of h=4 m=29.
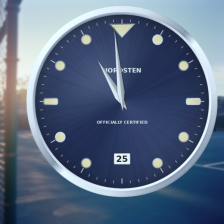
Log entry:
h=10 m=59
